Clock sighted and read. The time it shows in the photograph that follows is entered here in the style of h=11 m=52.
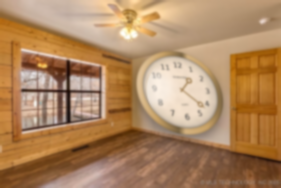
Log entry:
h=1 m=22
